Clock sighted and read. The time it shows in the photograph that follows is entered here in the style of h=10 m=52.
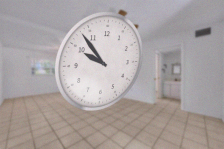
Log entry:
h=9 m=53
